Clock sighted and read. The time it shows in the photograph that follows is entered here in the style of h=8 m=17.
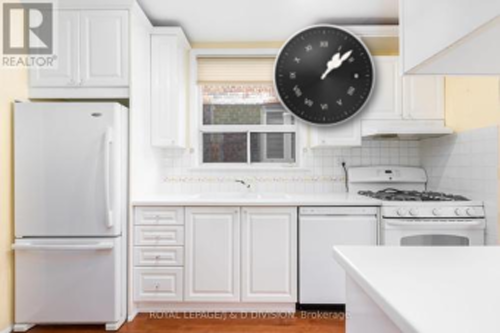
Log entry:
h=1 m=8
